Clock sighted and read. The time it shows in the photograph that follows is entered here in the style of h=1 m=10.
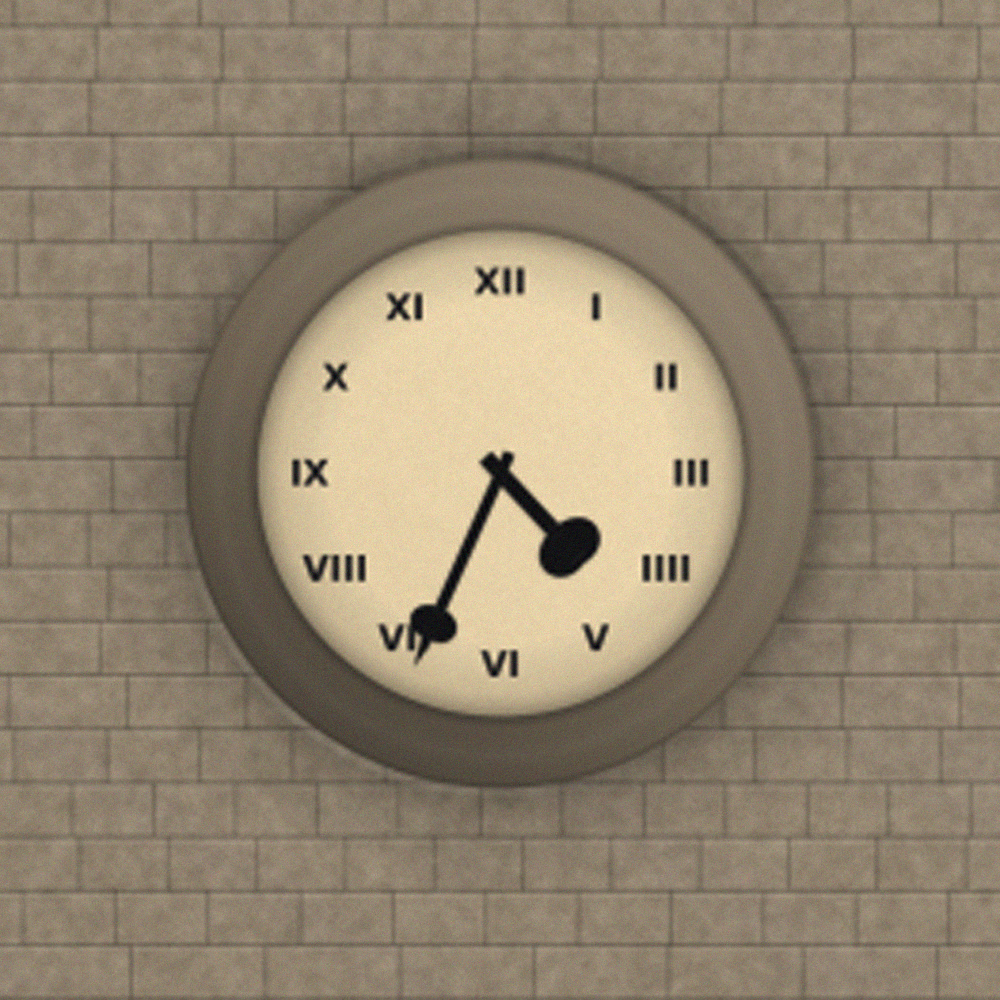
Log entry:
h=4 m=34
